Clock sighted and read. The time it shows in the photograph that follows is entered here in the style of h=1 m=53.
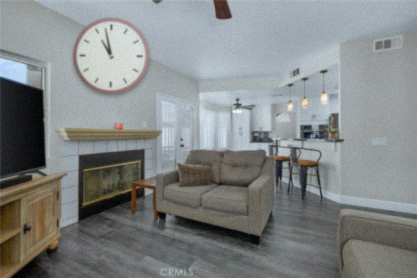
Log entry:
h=10 m=58
